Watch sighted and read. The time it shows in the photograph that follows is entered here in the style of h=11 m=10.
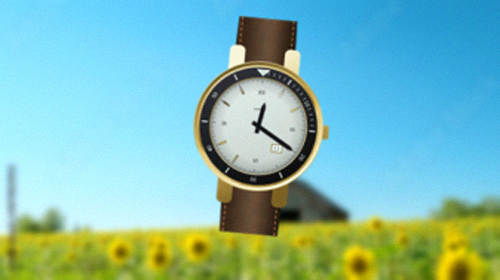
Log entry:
h=12 m=20
